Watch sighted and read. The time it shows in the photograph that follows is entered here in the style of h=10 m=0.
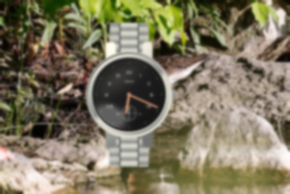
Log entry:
h=6 m=19
